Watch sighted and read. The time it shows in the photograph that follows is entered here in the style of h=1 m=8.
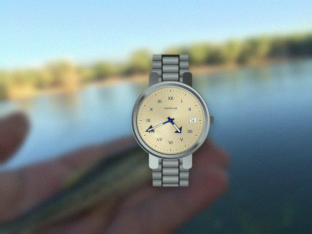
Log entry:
h=4 m=41
